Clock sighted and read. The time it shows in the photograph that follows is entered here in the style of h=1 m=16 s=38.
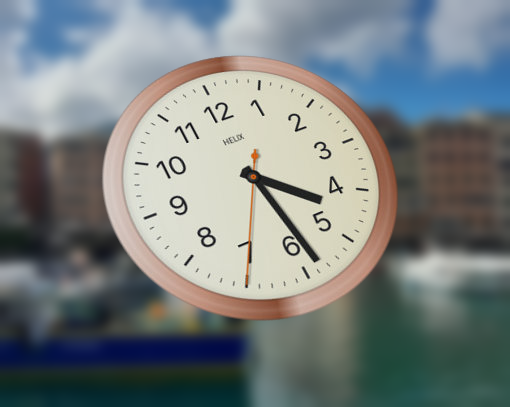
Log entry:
h=4 m=28 s=35
